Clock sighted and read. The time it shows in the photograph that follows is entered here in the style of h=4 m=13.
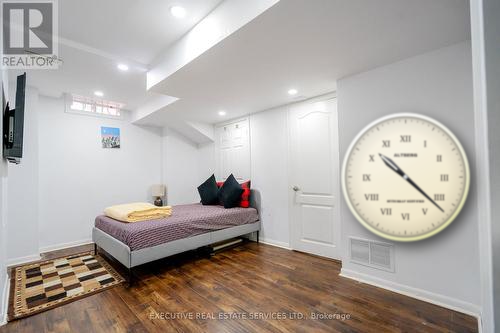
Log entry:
h=10 m=22
